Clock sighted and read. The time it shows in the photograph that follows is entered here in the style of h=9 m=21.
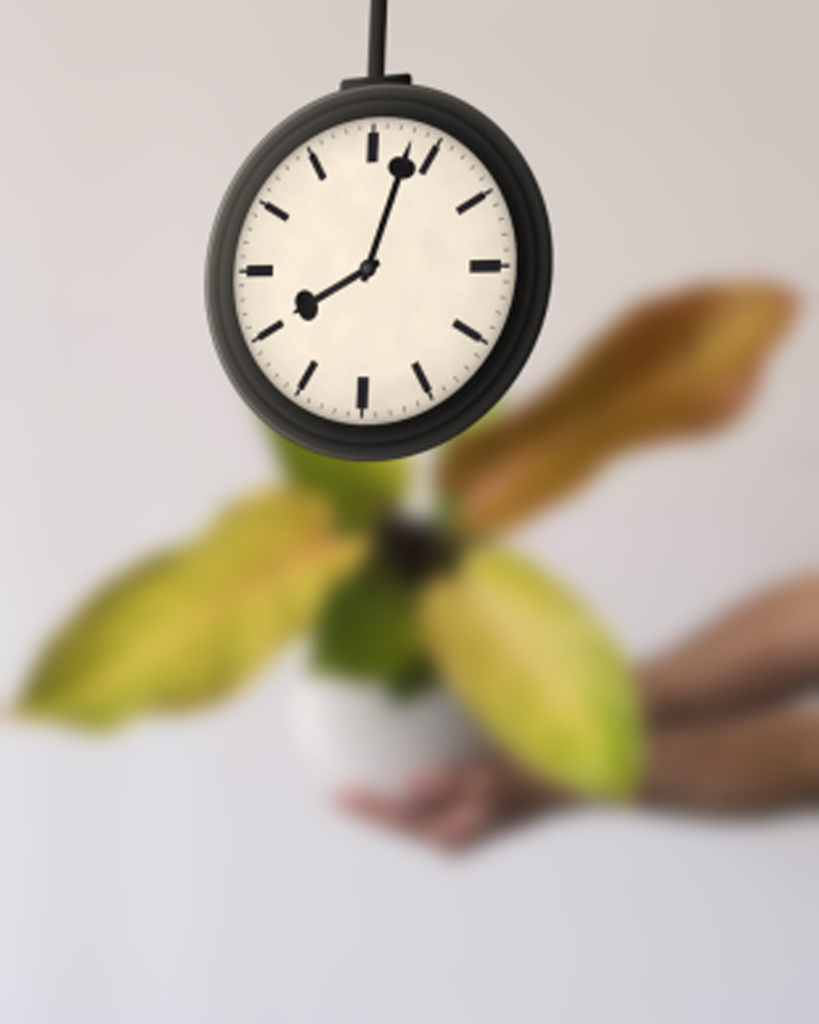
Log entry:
h=8 m=3
